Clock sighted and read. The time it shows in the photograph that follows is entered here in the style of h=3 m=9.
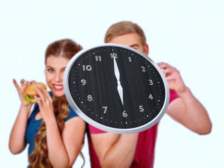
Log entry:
h=6 m=0
